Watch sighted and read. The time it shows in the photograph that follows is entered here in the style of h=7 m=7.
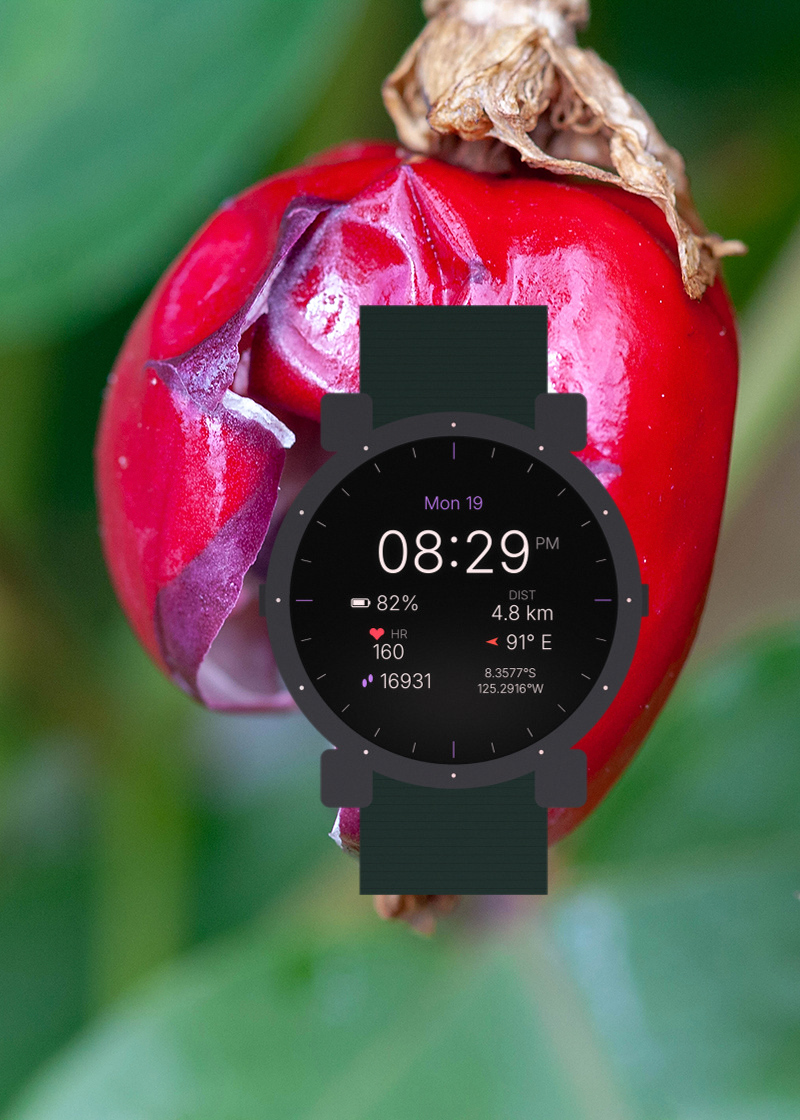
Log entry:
h=8 m=29
